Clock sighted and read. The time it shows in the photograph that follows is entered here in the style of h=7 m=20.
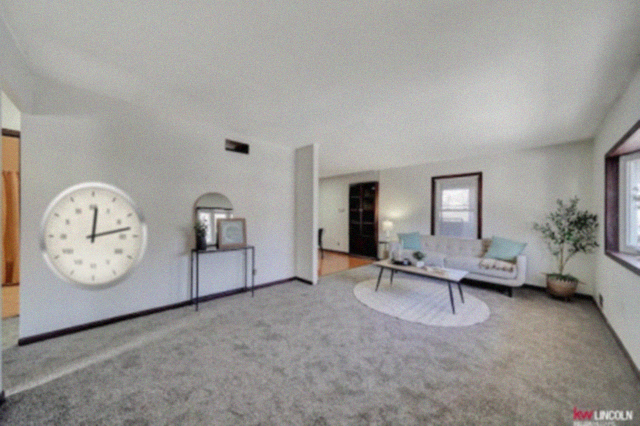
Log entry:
h=12 m=13
